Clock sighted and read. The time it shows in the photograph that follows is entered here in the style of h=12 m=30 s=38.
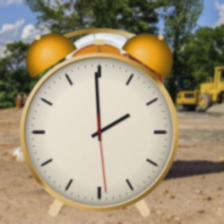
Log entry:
h=1 m=59 s=29
